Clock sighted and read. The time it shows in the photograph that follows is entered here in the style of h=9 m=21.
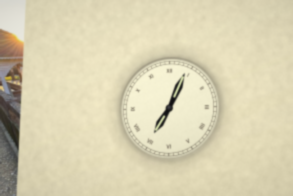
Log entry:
h=7 m=4
